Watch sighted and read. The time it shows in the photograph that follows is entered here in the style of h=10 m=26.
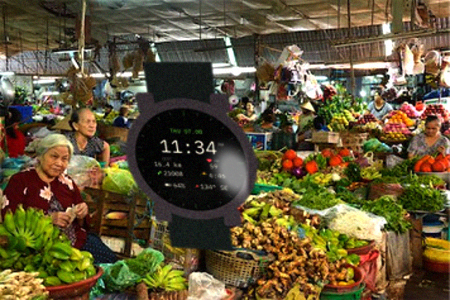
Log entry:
h=11 m=34
